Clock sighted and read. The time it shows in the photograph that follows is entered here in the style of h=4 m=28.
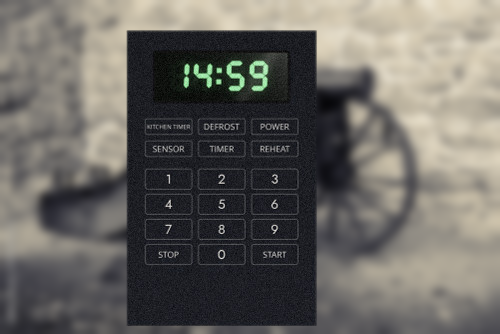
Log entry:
h=14 m=59
